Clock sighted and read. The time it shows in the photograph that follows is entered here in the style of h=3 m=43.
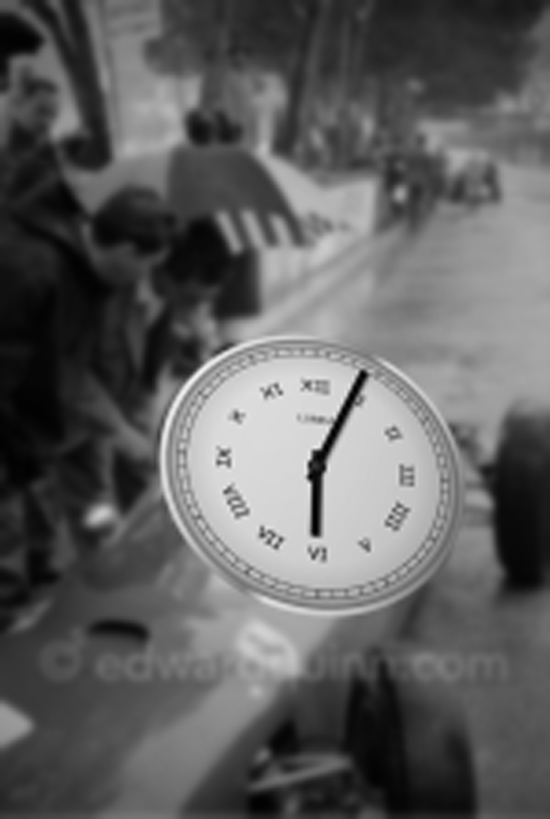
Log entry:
h=6 m=4
